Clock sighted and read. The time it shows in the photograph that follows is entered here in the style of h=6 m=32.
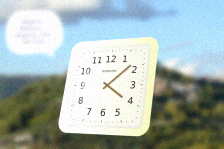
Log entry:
h=4 m=8
